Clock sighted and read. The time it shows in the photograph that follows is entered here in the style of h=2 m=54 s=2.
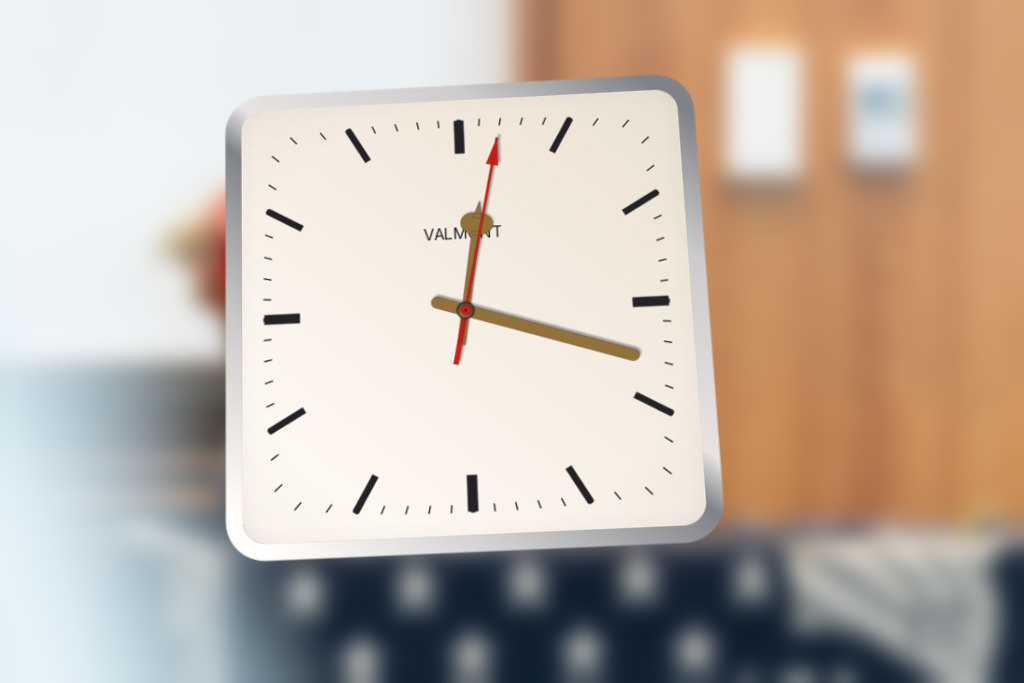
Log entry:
h=12 m=18 s=2
